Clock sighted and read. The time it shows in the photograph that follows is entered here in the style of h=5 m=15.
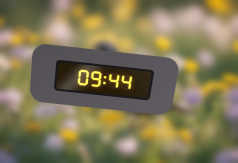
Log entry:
h=9 m=44
